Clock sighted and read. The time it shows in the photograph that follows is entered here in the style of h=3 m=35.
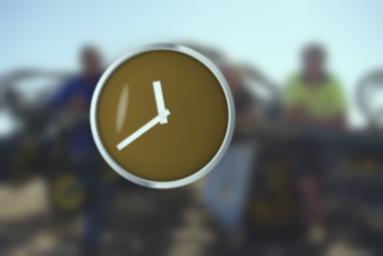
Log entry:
h=11 m=39
